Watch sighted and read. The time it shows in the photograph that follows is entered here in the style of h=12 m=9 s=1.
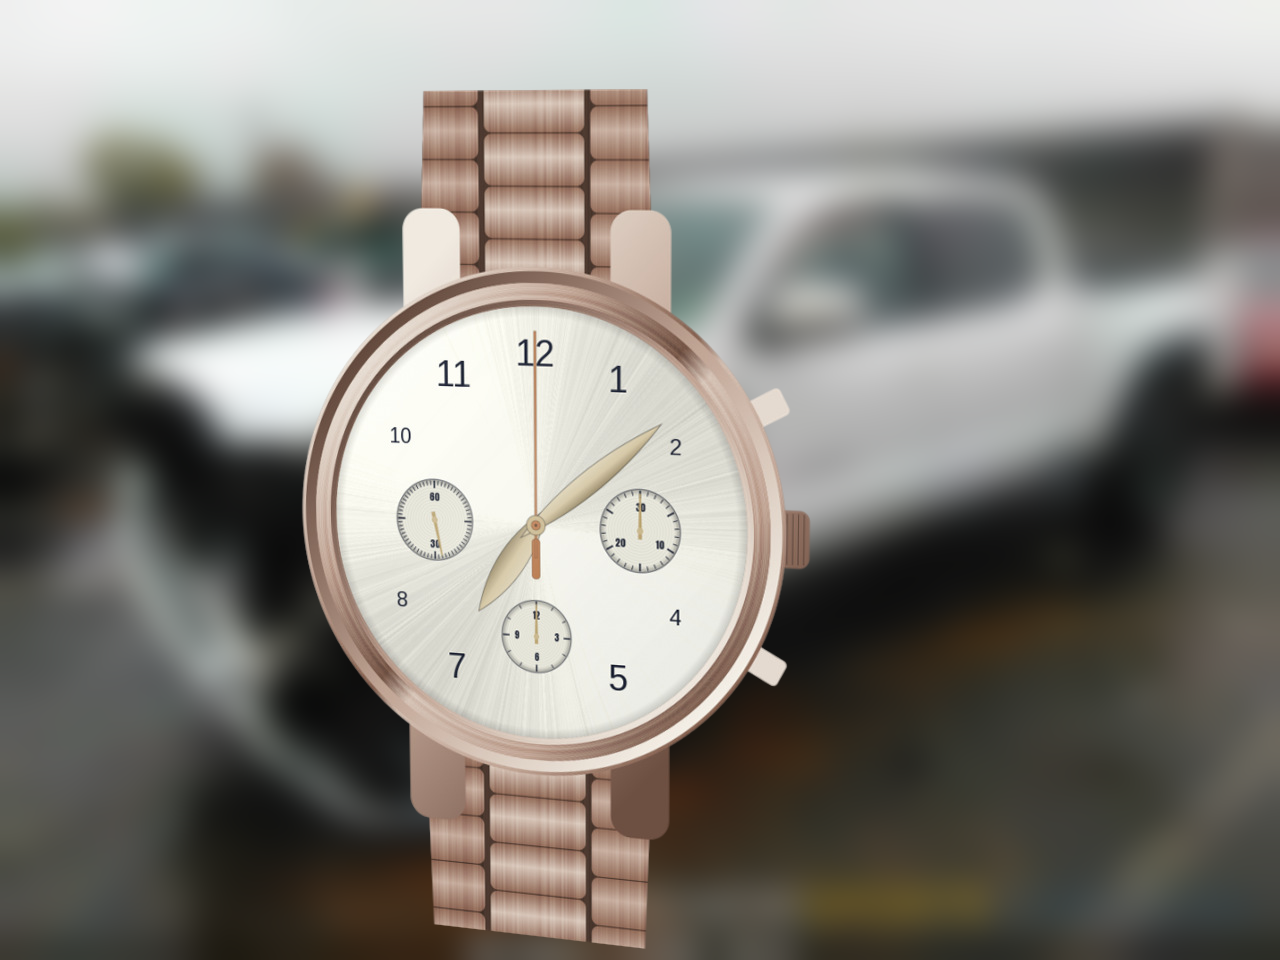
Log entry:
h=7 m=8 s=28
